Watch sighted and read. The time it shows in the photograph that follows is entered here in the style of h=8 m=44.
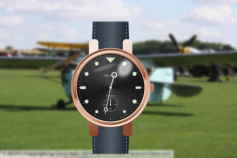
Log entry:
h=12 m=32
